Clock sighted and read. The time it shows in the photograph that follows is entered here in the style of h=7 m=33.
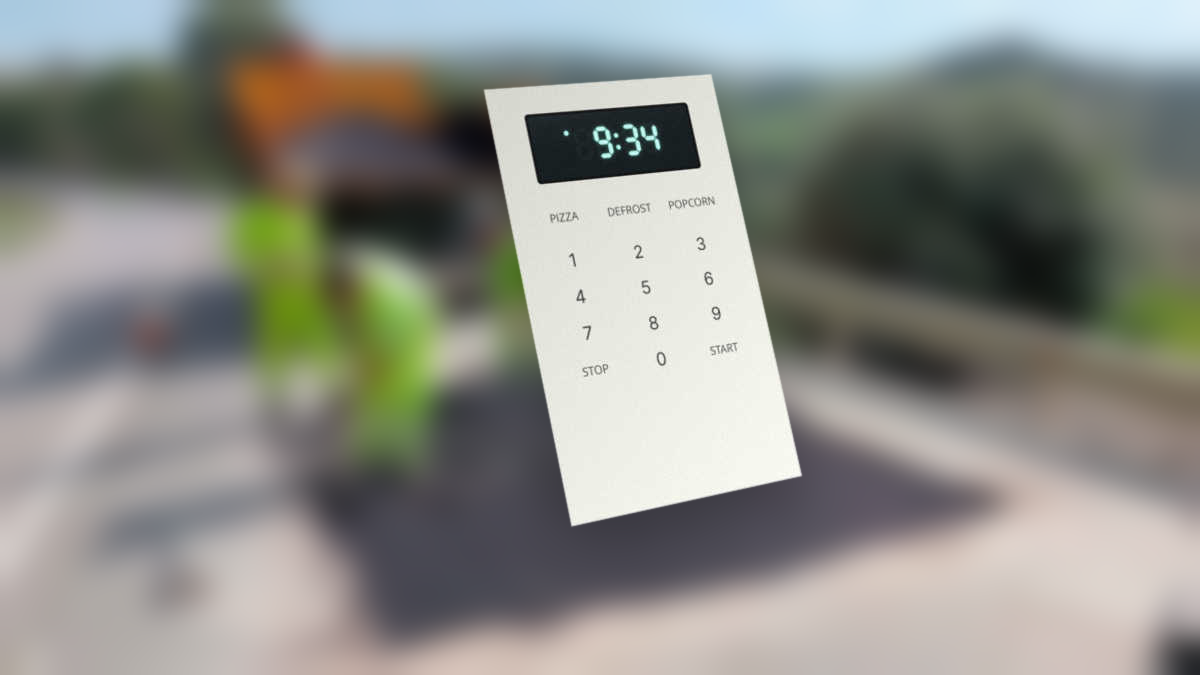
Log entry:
h=9 m=34
